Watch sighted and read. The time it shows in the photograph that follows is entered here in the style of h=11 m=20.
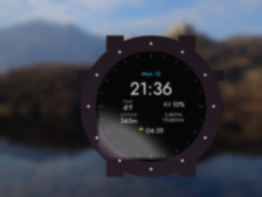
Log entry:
h=21 m=36
